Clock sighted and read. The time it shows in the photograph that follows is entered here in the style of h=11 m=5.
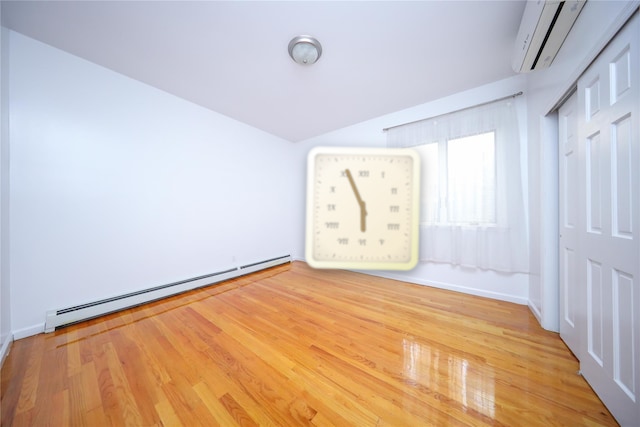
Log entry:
h=5 m=56
